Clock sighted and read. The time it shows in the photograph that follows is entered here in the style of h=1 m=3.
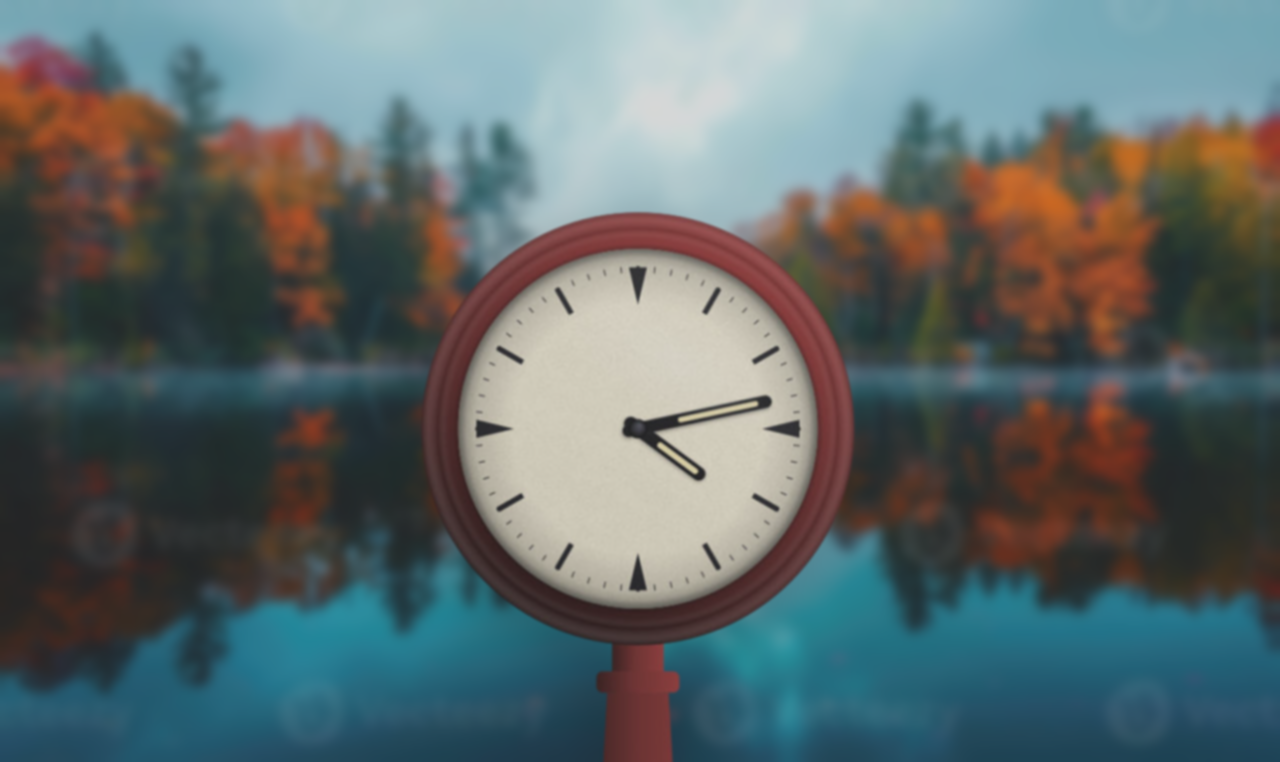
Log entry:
h=4 m=13
